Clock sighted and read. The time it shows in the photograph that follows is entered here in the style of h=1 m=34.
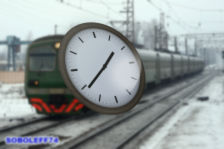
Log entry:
h=1 m=39
